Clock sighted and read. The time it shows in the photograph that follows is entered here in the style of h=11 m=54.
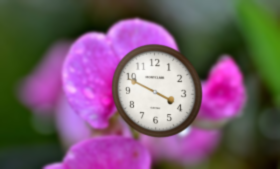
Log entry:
h=3 m=49
